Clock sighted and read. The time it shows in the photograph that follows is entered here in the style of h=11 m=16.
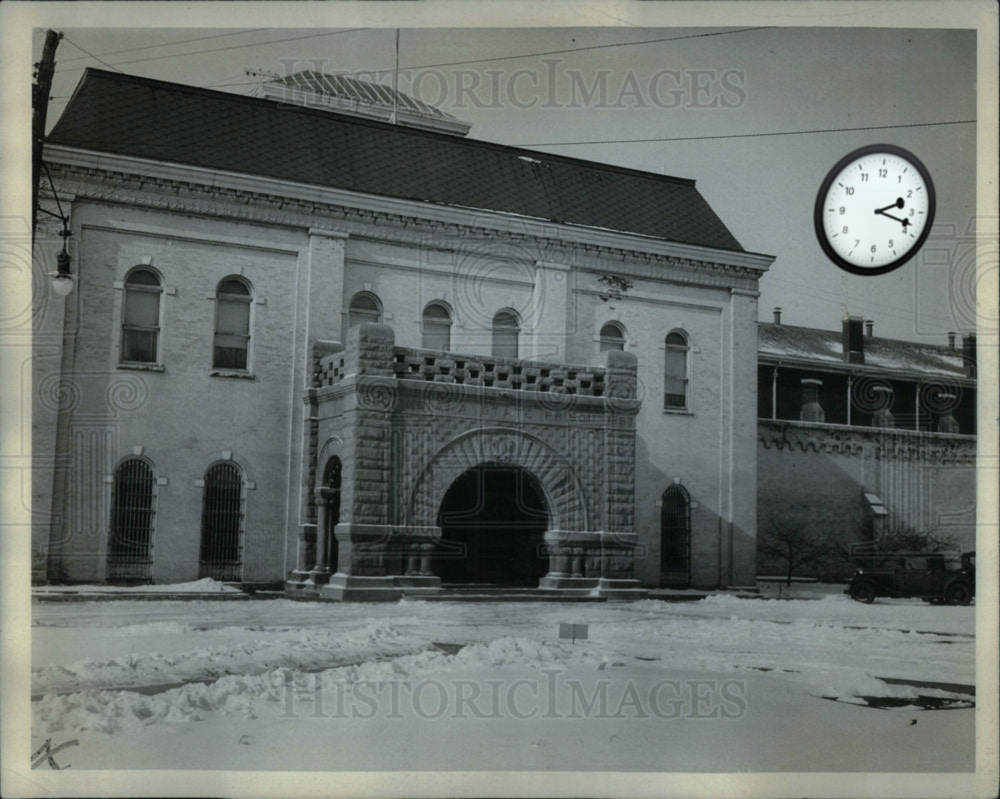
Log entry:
h=2 m=18
